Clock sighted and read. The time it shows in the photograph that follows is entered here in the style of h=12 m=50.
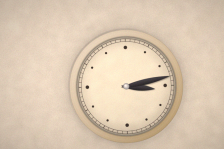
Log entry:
h=3 m=13
